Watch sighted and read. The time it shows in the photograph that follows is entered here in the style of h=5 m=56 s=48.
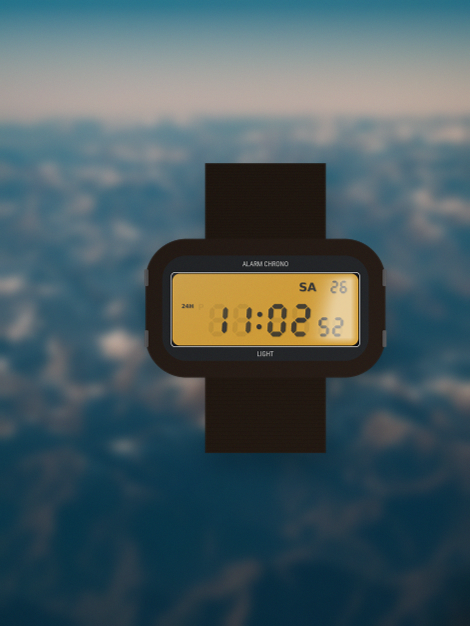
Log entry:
h=11 m=2 s=52
